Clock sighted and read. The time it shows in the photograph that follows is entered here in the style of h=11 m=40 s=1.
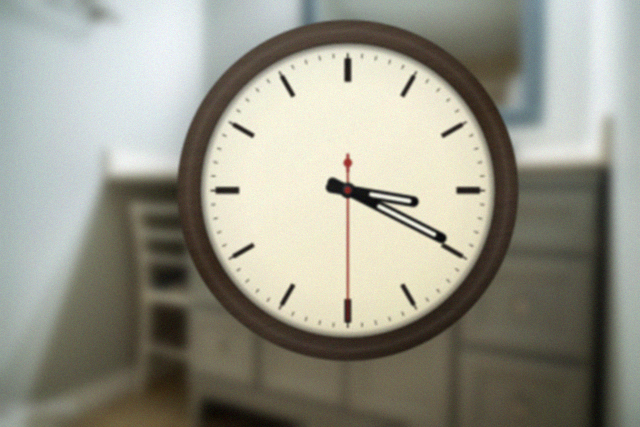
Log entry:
h=3 m=19 s=30
